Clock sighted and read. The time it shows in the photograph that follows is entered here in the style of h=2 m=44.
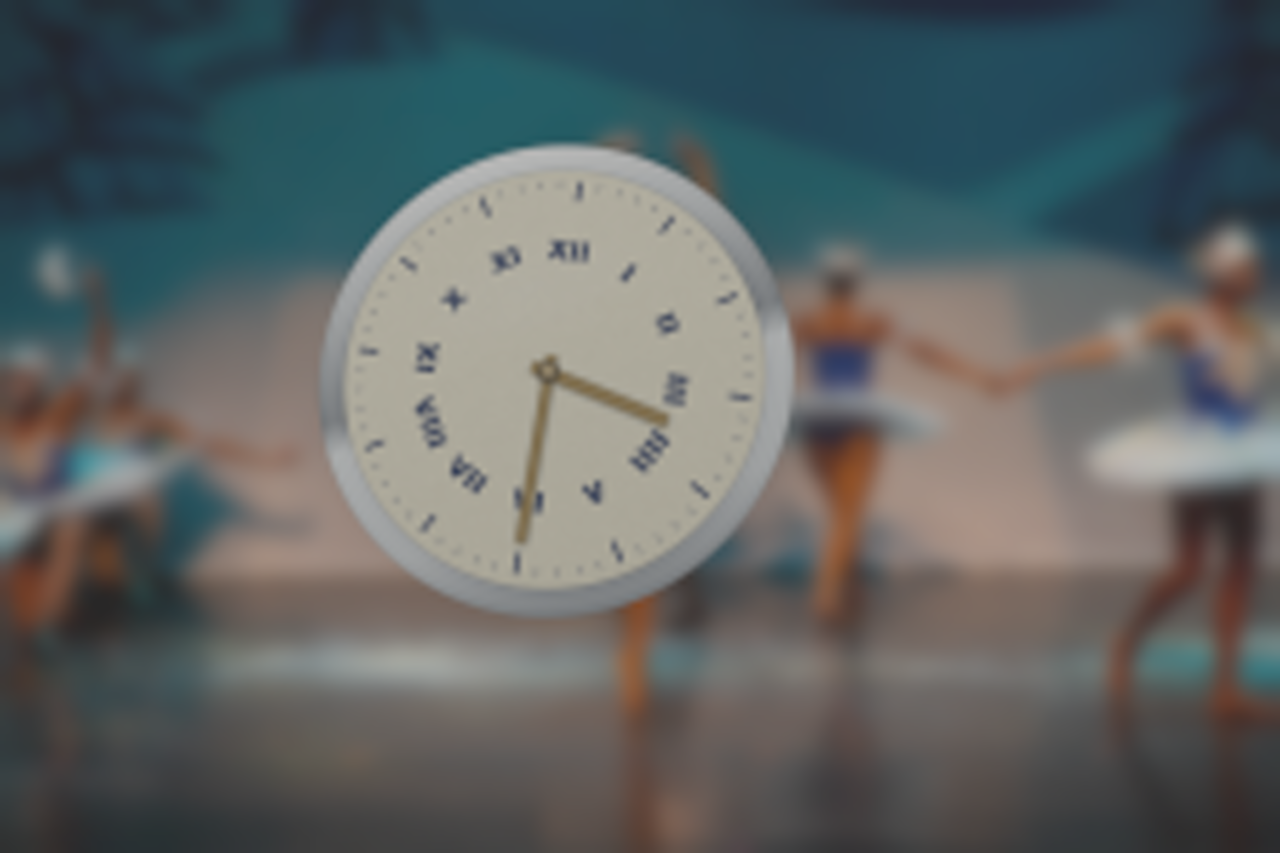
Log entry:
h=3 m=30
